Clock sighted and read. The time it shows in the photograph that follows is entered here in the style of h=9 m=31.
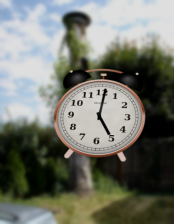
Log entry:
h=5 m=1
